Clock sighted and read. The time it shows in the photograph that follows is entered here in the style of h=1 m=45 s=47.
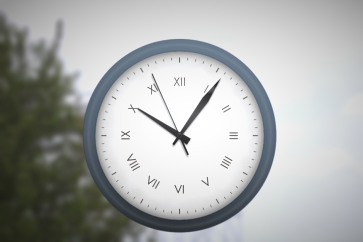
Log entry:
h=10 m=5 s=56
